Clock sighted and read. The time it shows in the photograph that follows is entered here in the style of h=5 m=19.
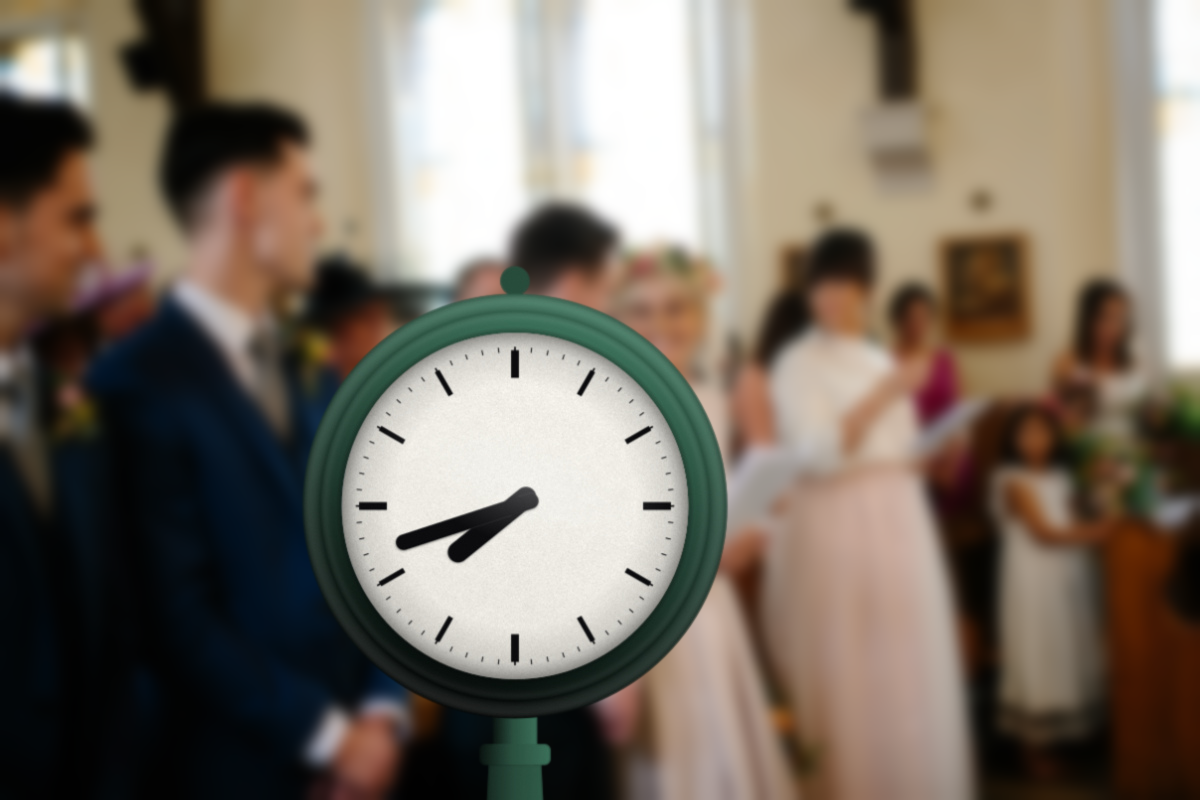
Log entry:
h=7 m=42
